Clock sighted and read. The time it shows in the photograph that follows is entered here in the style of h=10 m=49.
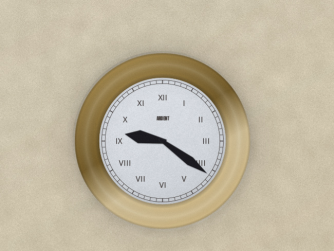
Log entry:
h=9 m=21
